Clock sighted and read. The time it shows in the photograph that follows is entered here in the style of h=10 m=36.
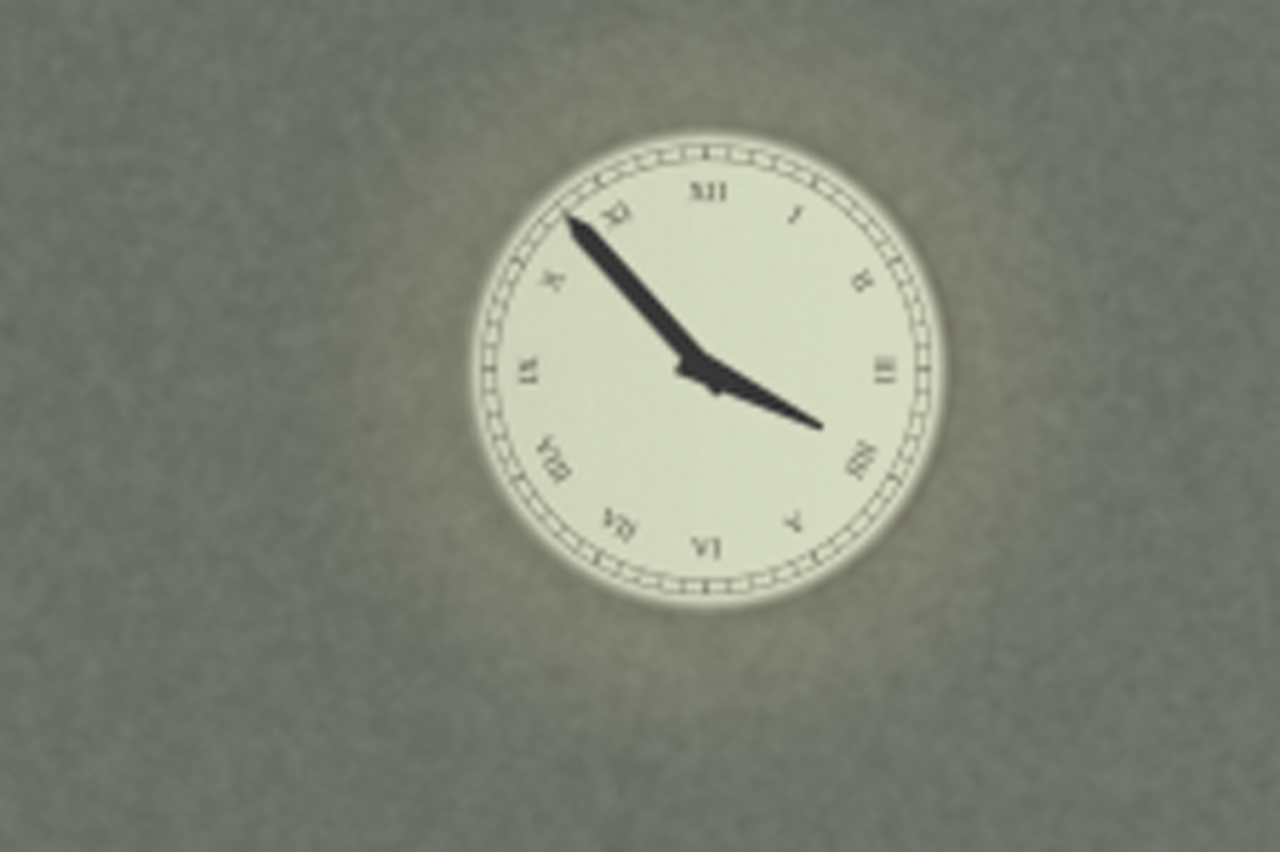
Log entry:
h=3 m=53
